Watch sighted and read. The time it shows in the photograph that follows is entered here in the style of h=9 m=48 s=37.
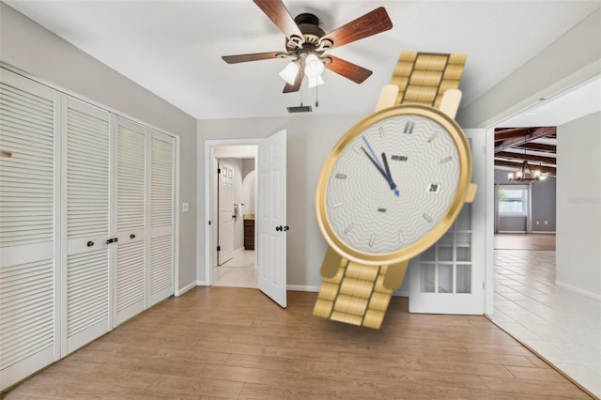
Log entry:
h=10 m=50 s=52
